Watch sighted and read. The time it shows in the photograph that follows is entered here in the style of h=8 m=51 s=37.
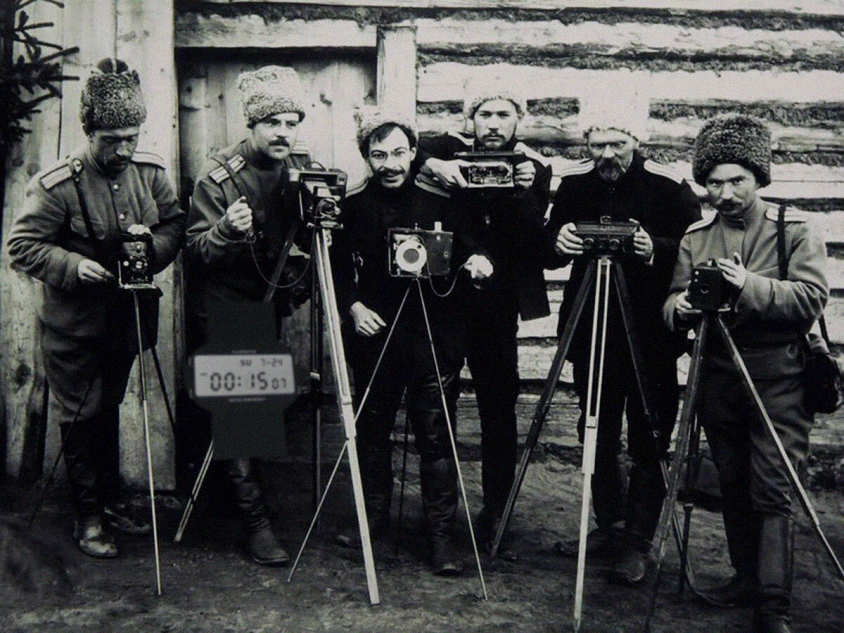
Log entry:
h=0 m=15 s=7
